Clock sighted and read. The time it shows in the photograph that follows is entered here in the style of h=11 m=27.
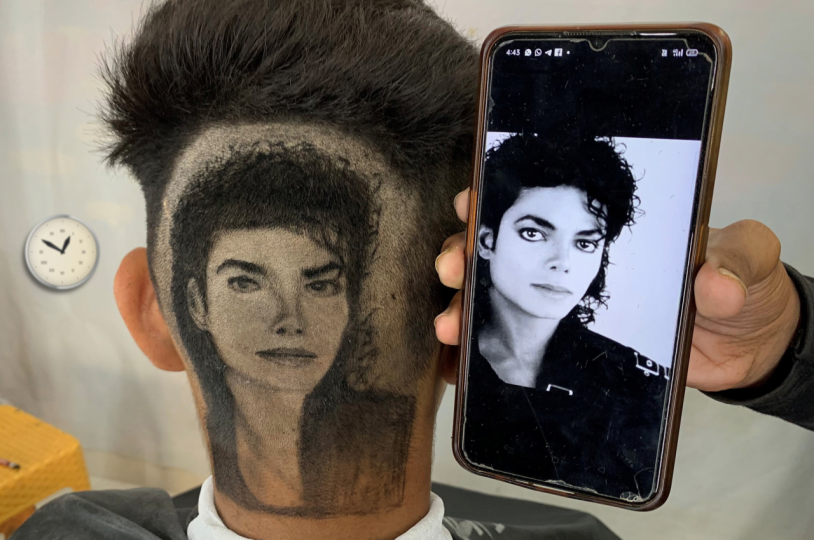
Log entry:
h=12 m=50
